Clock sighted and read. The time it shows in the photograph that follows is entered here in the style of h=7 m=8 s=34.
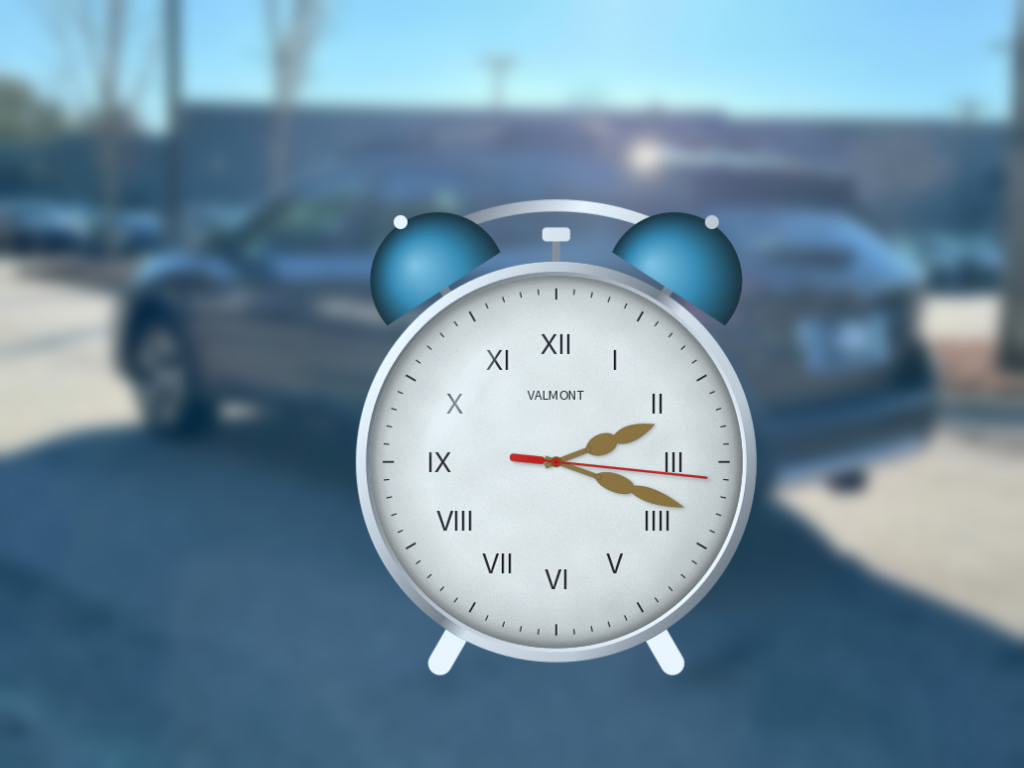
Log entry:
h=2 m=18 s=16
